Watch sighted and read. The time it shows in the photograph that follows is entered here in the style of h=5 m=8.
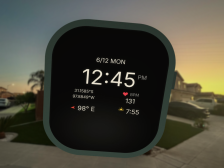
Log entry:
h=12 m=45
